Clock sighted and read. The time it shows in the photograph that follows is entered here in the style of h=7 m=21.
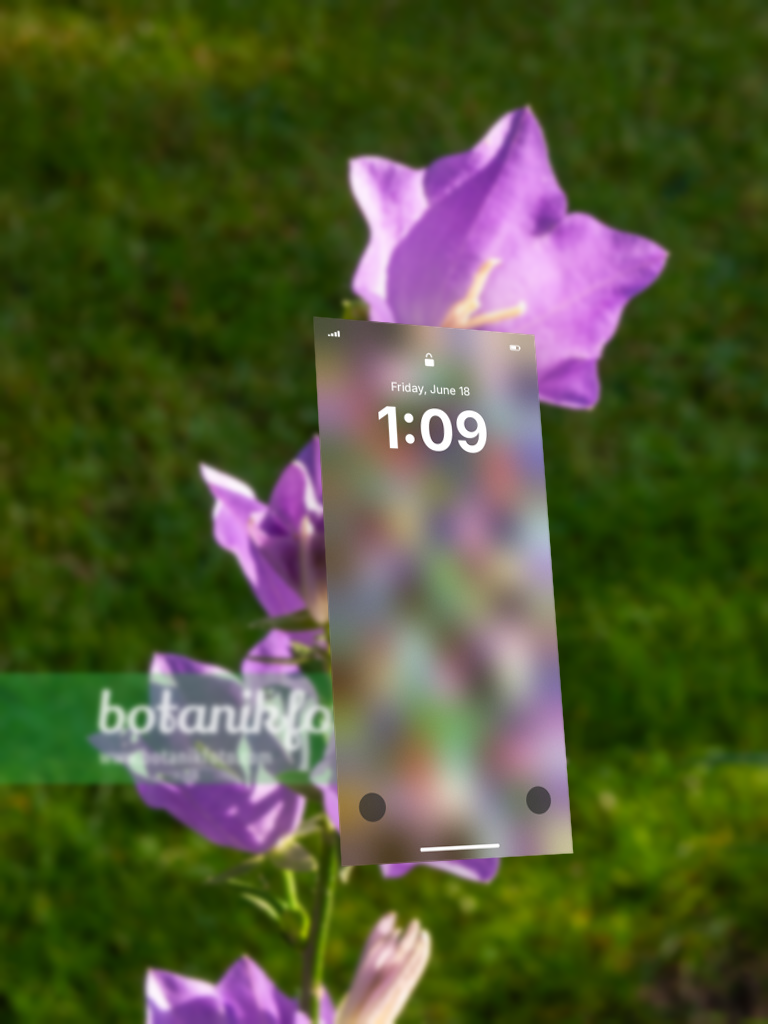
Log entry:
h=1 m=9
